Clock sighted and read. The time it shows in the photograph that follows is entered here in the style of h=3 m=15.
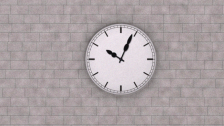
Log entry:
h=10 m=4
